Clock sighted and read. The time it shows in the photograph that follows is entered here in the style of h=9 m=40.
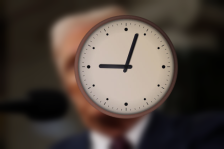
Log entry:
h=9 m=3
